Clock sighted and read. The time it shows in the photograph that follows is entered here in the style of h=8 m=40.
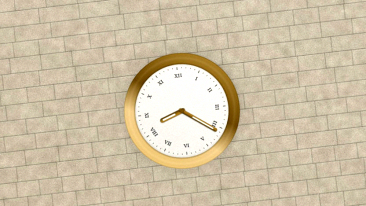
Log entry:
h=8 m=21
